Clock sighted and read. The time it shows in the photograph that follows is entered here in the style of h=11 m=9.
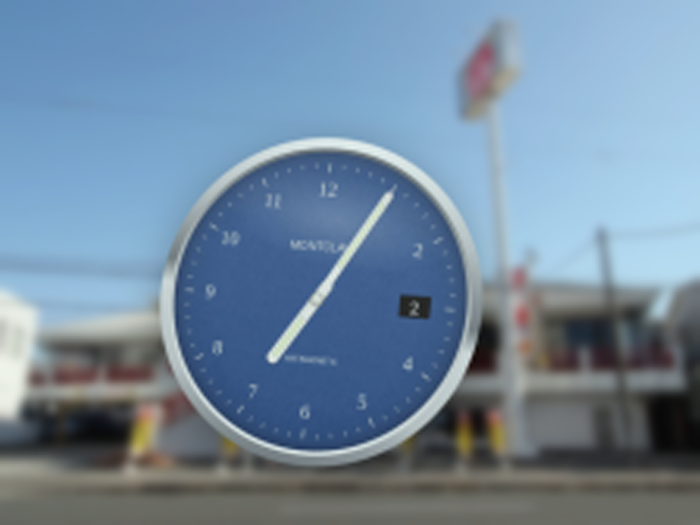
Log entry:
h=7 m=5
